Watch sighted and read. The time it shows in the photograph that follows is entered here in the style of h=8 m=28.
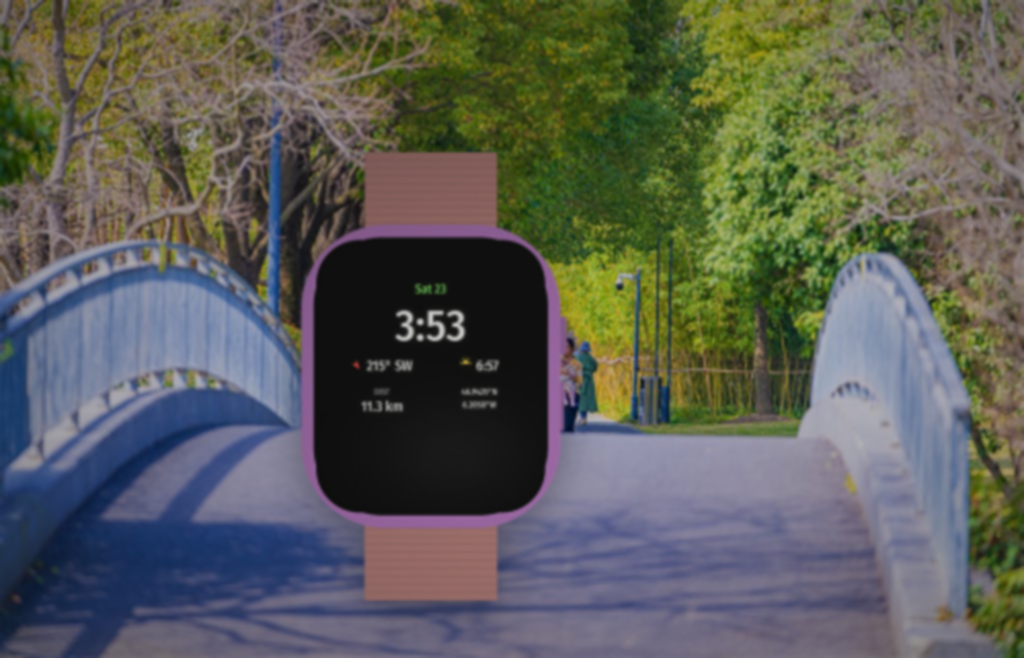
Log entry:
h=3 m=53
